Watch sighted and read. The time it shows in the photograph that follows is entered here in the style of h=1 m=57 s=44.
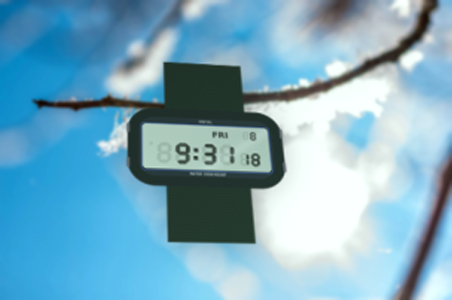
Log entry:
h=9 m=31 s=18
